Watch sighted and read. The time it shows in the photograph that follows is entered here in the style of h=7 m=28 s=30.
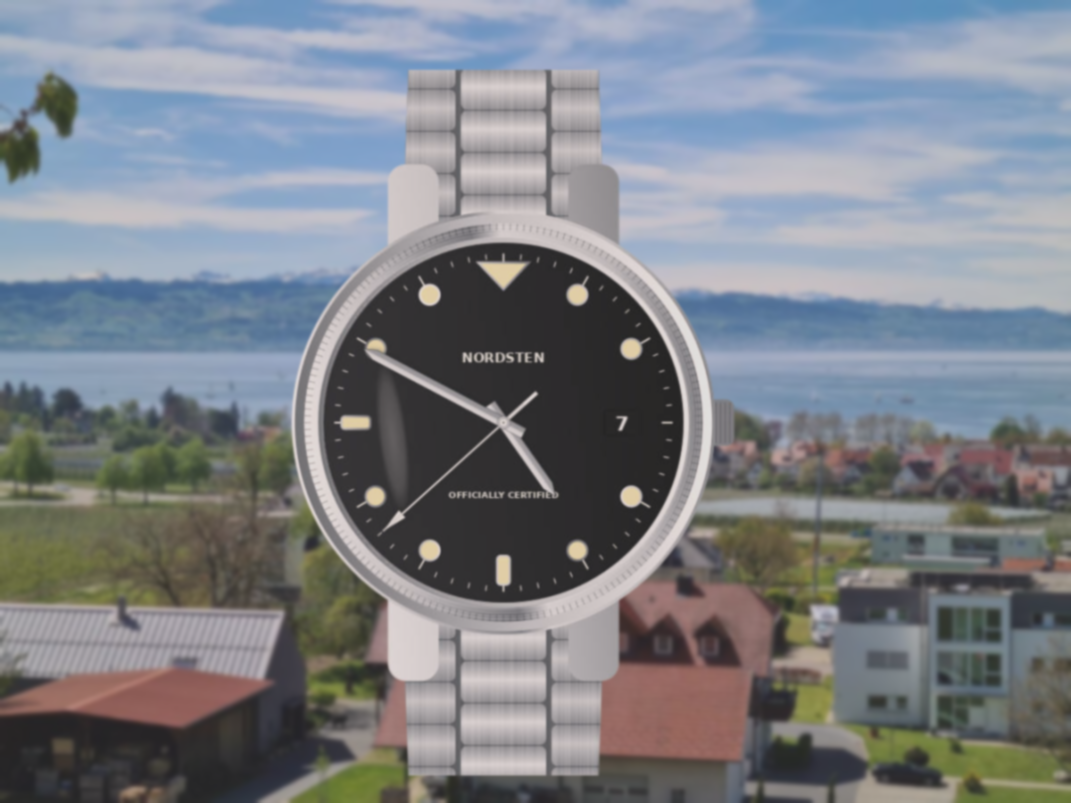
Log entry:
h=4 m=49 s=38
